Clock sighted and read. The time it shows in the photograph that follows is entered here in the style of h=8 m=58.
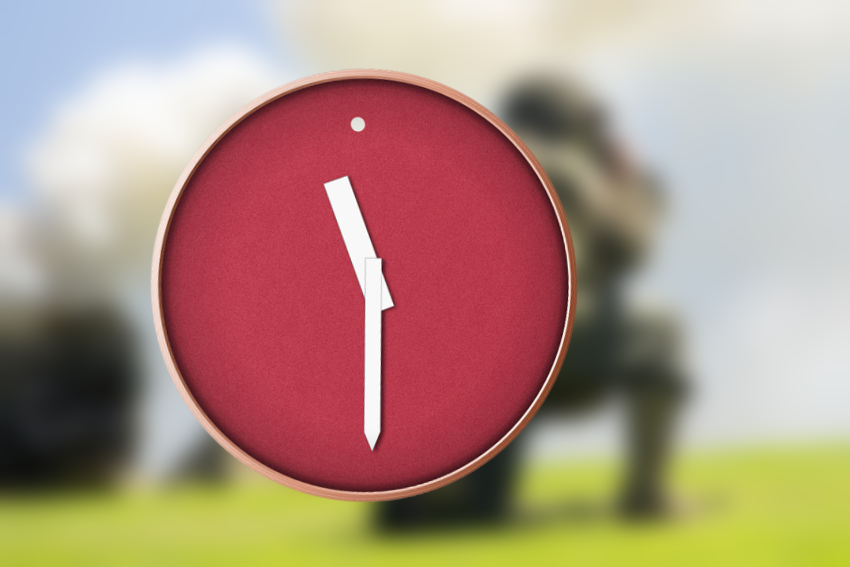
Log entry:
h=11 m=31
